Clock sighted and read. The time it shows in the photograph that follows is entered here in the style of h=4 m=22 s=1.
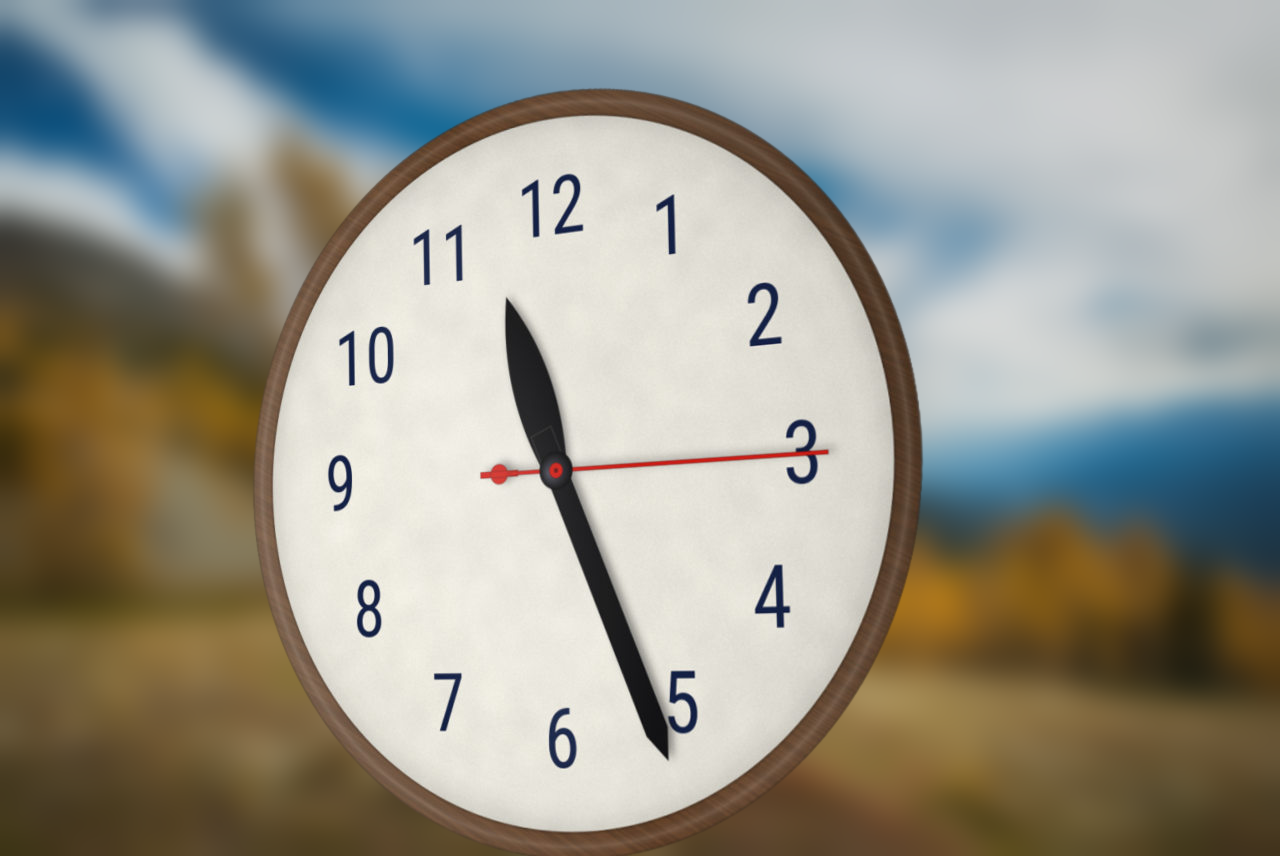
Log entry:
h=11 m=26 s=15
